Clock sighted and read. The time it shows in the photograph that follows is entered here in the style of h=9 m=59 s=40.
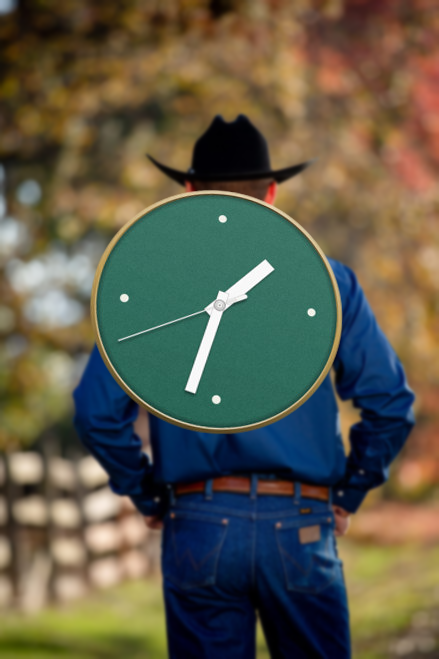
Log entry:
h=1 m=32 s=41
